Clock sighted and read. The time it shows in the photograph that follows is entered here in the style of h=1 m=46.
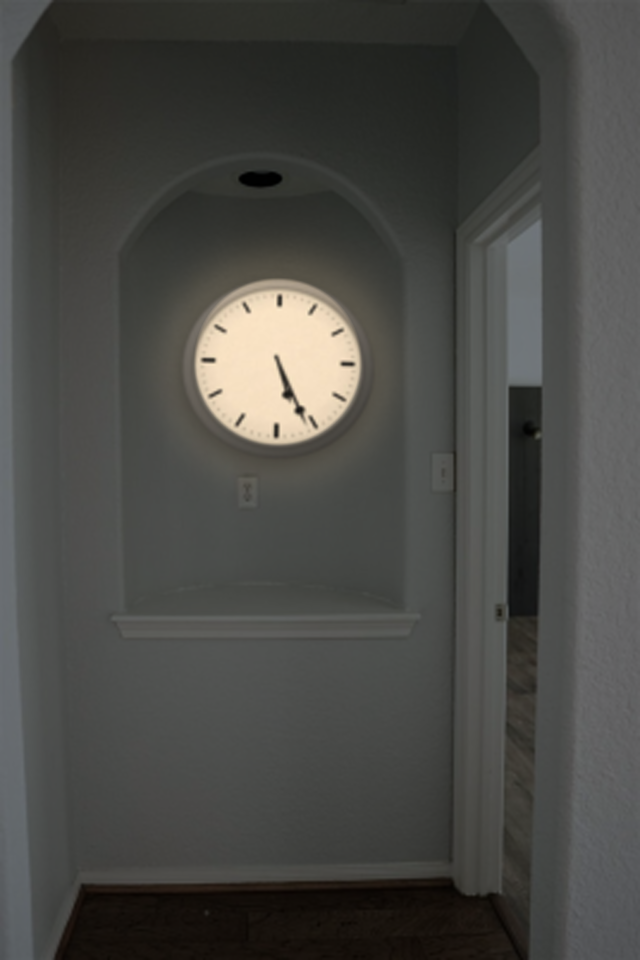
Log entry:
h=5 m=26
